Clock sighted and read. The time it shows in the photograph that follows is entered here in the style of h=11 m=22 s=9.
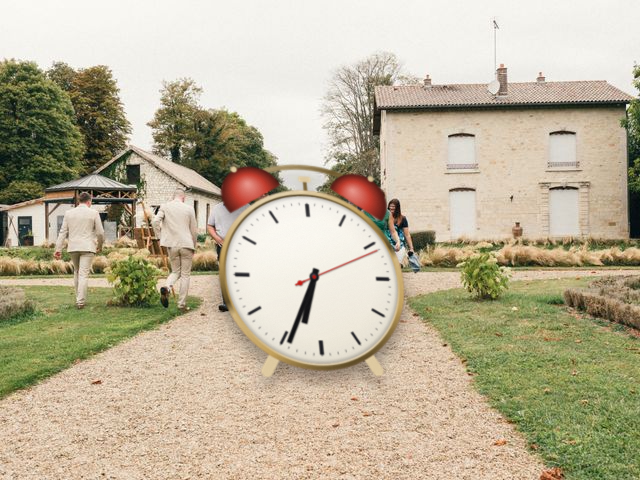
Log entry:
h=6 m=34 s=11
